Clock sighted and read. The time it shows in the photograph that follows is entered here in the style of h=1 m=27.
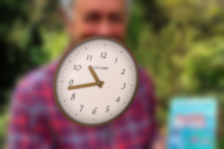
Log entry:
h=10 m=43
